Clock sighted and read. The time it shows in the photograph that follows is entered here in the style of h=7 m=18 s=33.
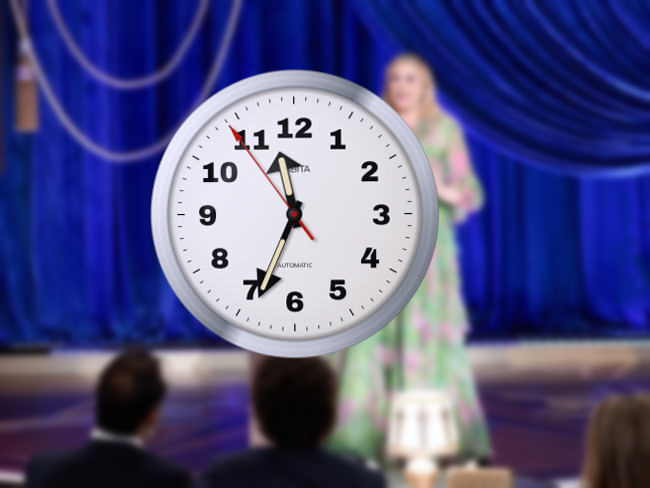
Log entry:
h=11 m=33 s=54
